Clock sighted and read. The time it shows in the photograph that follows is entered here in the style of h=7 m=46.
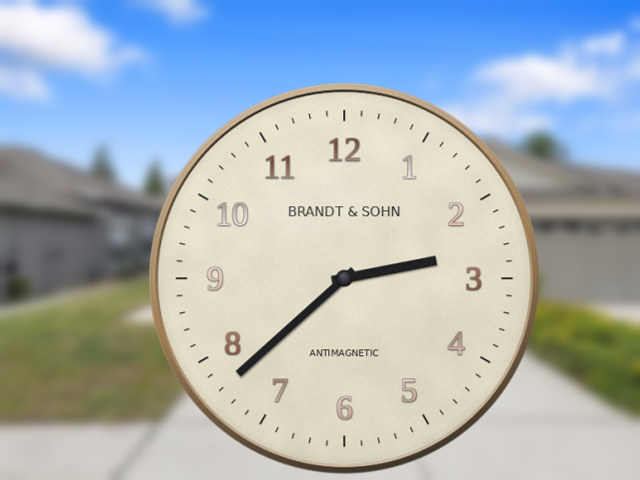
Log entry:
h=2 m=38
